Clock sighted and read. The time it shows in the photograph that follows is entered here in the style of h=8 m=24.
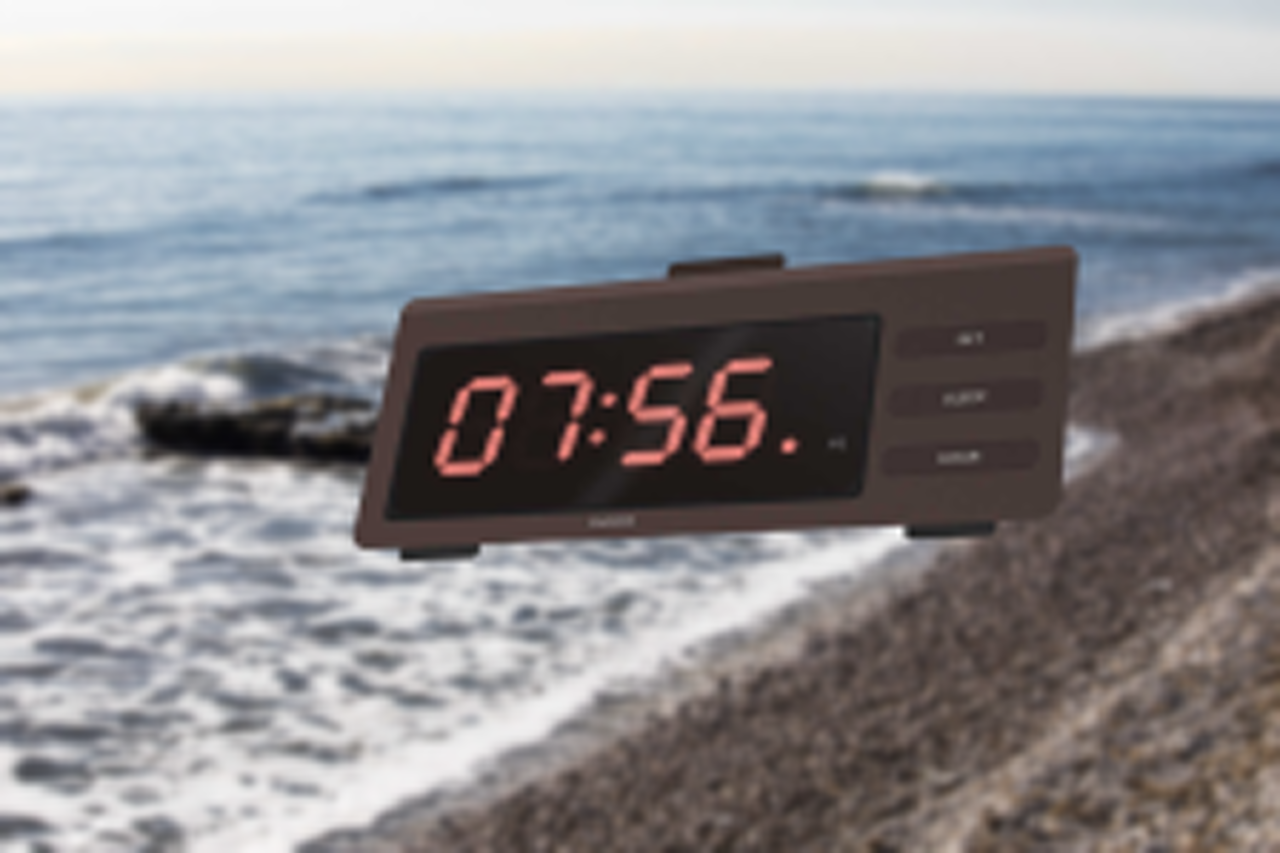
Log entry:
h=7 m=56
